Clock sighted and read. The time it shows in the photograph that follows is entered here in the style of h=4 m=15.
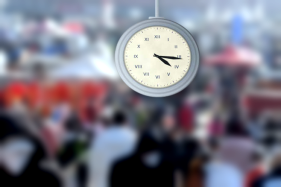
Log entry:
h=4 m=16
